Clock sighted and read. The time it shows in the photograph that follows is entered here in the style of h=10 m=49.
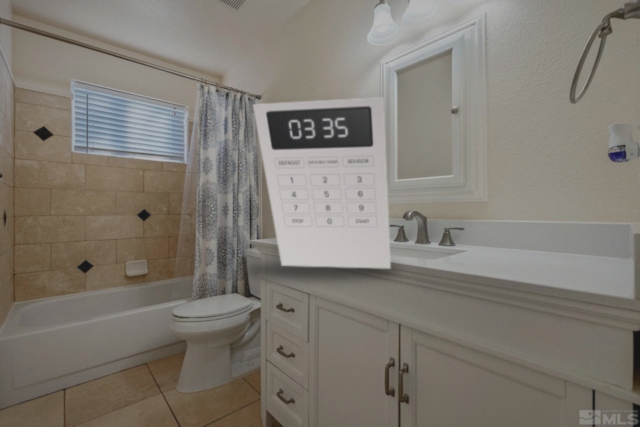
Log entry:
h=3 m=35
